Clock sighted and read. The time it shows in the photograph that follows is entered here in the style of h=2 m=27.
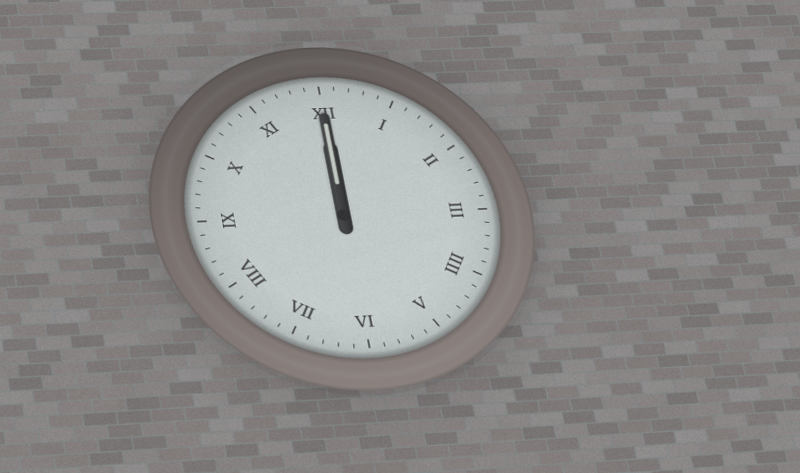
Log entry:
h=12 m=0
